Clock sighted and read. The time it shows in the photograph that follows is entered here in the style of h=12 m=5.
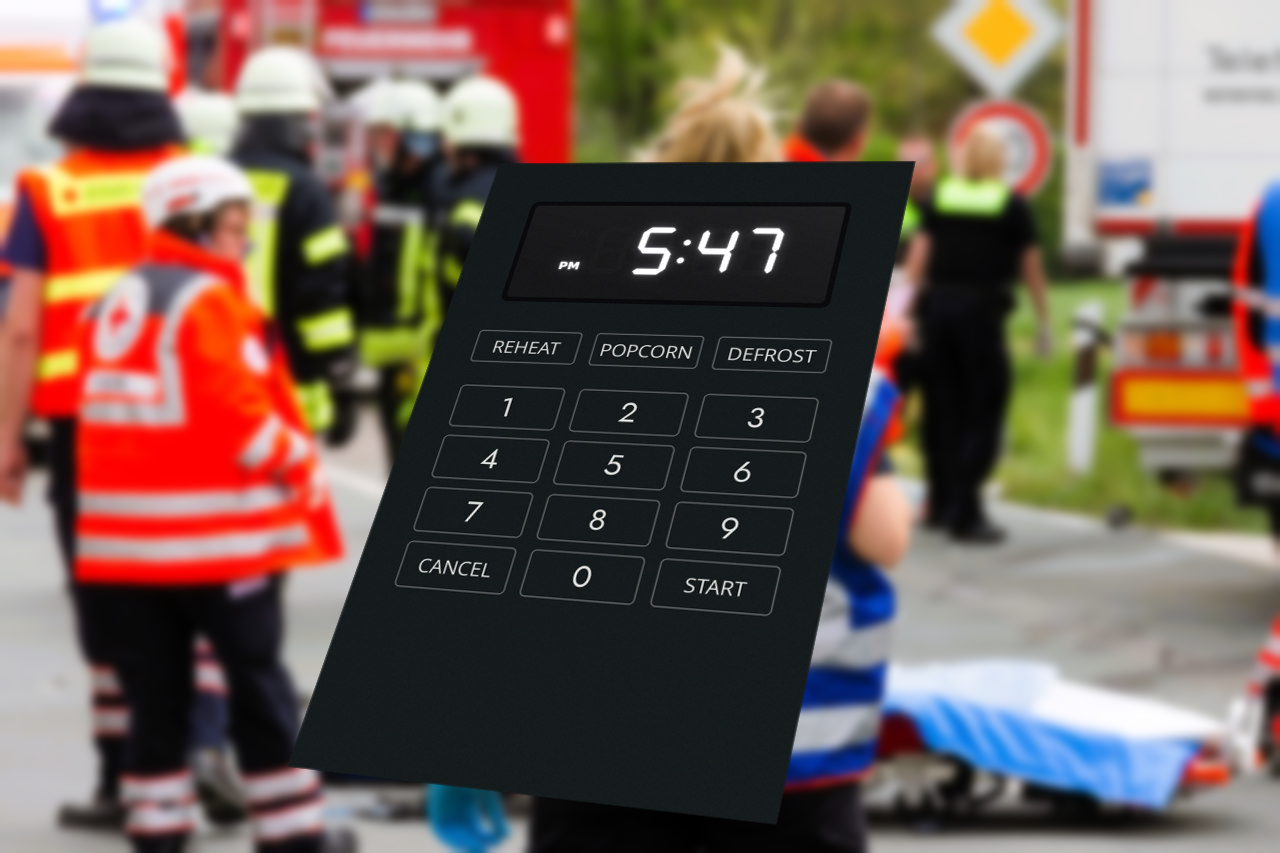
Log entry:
h=5 m=47
